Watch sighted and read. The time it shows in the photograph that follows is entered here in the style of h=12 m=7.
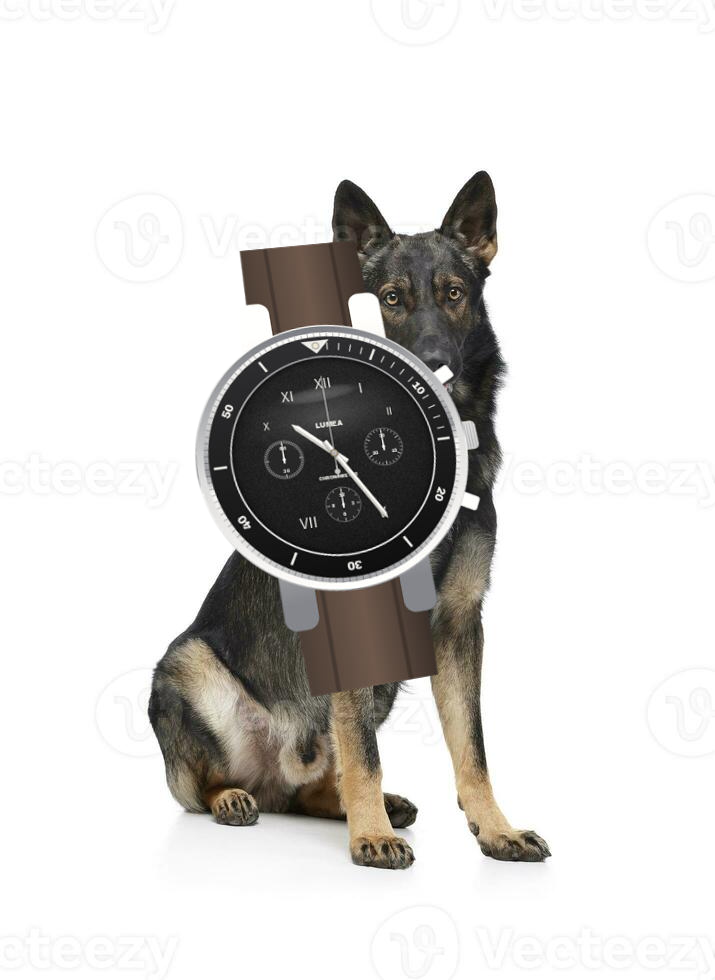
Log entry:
h=10 m=25
